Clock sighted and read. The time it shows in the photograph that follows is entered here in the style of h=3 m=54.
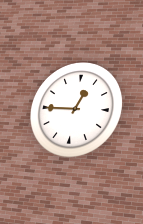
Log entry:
h=12 m=45
